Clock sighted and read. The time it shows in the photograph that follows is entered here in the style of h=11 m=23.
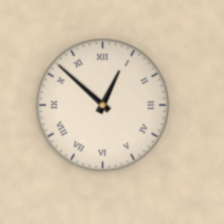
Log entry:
h=12 m=52
